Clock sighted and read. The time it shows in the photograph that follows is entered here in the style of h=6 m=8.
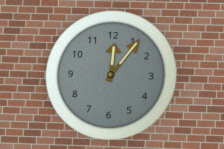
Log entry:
h=12 m=6
